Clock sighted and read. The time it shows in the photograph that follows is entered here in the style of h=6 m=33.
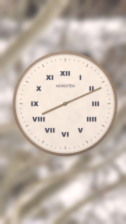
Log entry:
h=8 m=11
